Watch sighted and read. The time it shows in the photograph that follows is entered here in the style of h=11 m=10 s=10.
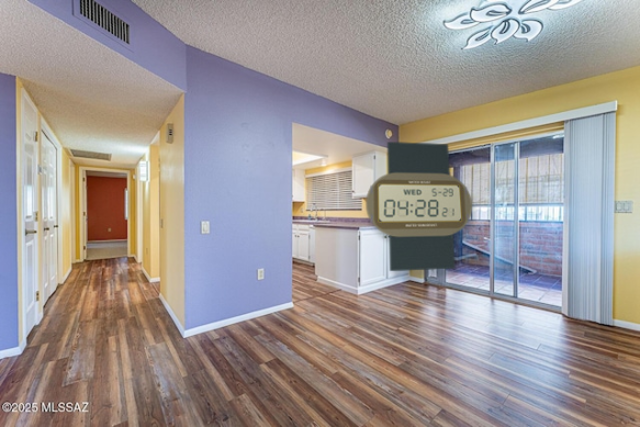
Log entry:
h=4 m=28 s=21
